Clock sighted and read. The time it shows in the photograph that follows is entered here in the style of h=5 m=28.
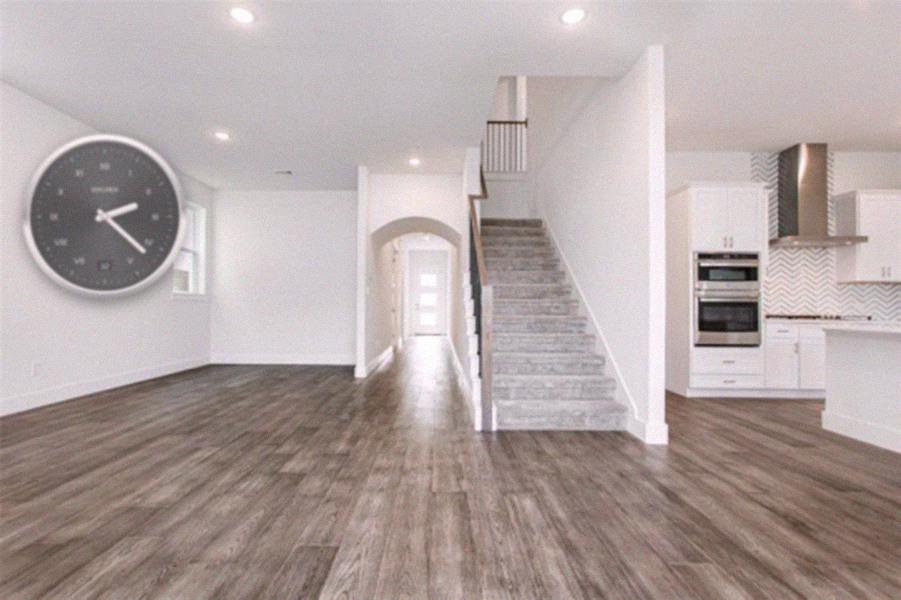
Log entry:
h=2 m=22
